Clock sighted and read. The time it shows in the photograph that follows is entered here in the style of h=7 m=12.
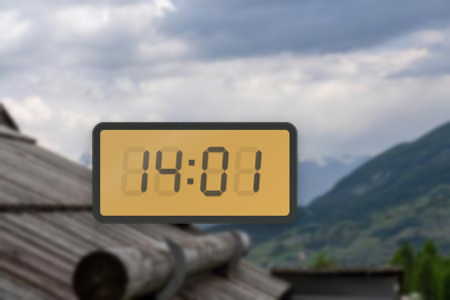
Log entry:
h=14 m=1
